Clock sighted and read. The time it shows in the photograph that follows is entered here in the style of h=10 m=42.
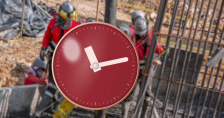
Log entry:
h=11 m=13
